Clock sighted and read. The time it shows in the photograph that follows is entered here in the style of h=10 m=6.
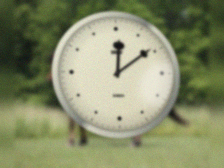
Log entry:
h=12 m=9
